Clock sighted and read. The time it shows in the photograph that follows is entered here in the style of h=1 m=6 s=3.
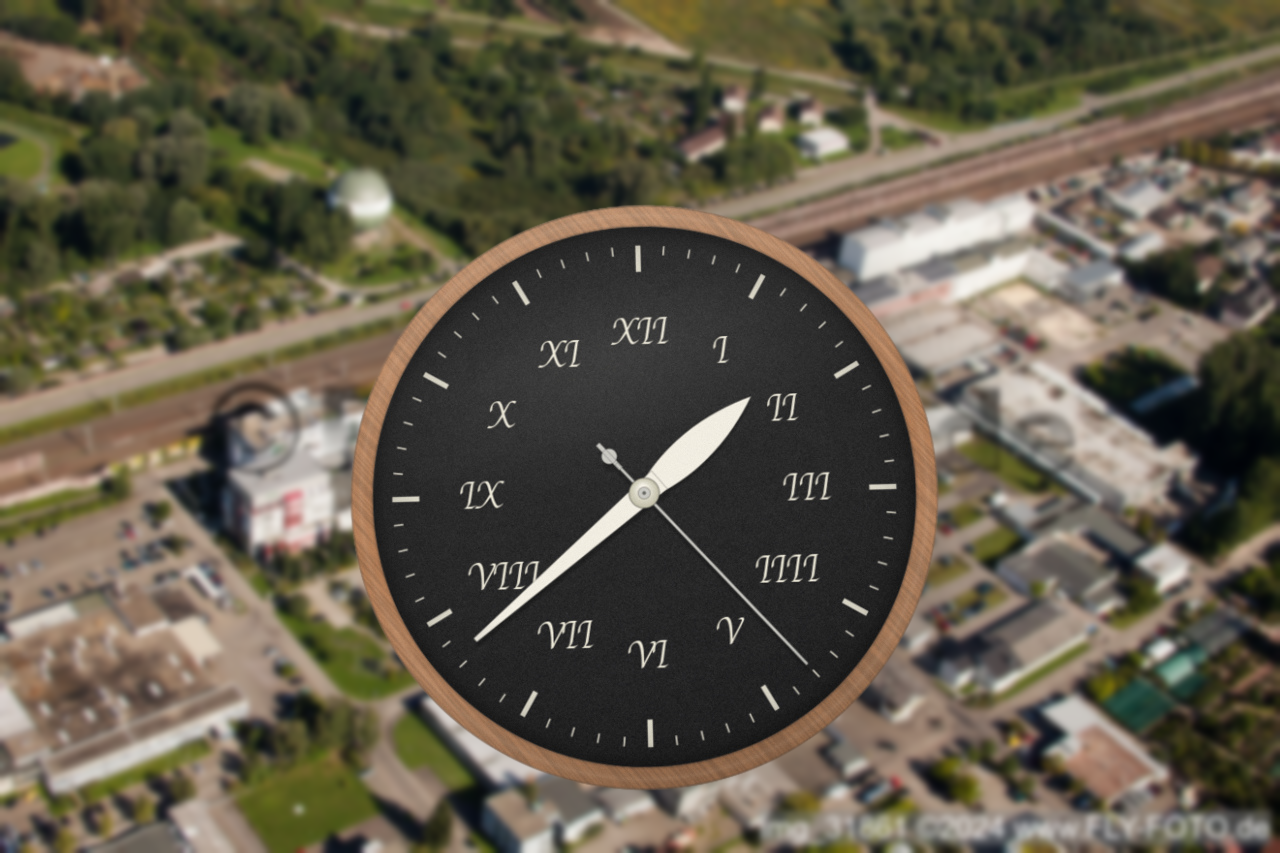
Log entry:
h=1 m=38 s=23
